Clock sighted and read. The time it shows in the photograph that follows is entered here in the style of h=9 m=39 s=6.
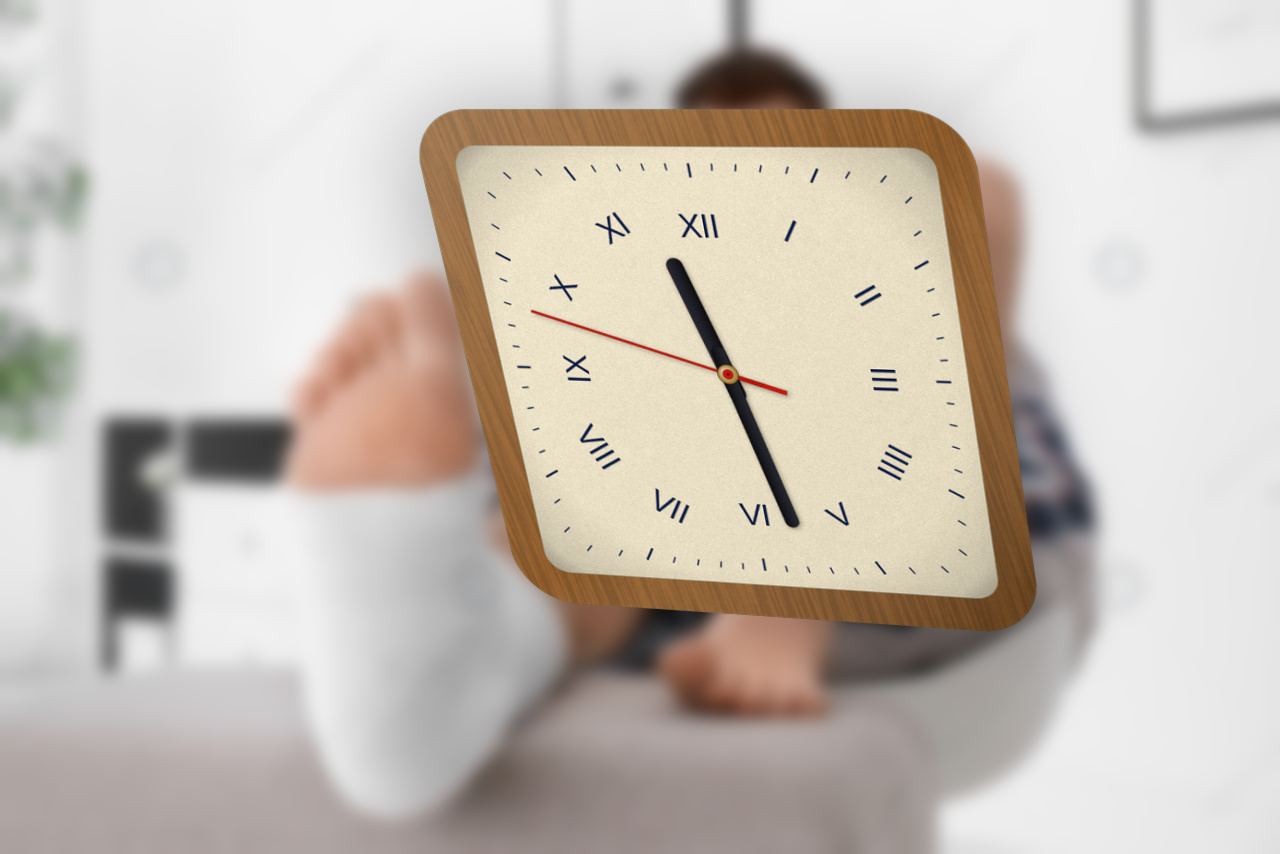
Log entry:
h=11 m=27 s=48
